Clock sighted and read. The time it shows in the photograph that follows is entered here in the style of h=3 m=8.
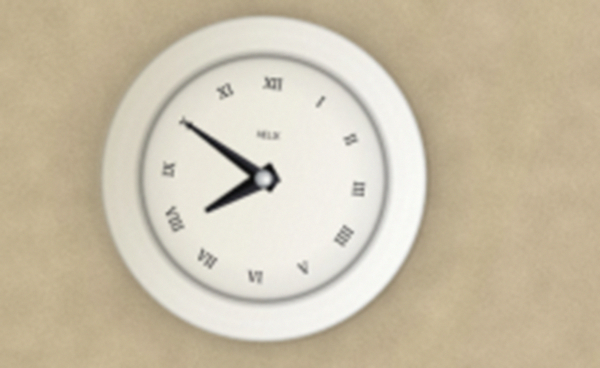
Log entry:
h=7 m=50
